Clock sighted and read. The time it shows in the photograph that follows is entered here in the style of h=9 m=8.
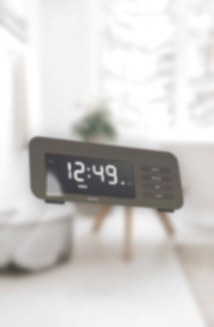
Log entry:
h=12 m=49
